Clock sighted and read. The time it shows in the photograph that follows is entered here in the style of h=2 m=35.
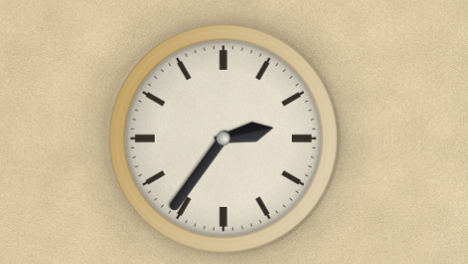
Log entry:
h=2 m=36
